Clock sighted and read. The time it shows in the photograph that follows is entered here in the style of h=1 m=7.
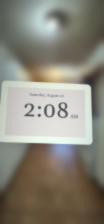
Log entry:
h=2 m=8
